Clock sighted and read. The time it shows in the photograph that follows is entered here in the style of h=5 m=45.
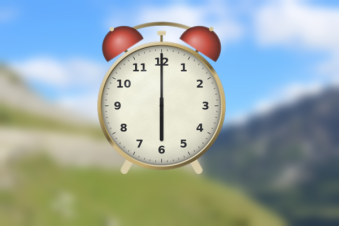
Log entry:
h=6 m=0
